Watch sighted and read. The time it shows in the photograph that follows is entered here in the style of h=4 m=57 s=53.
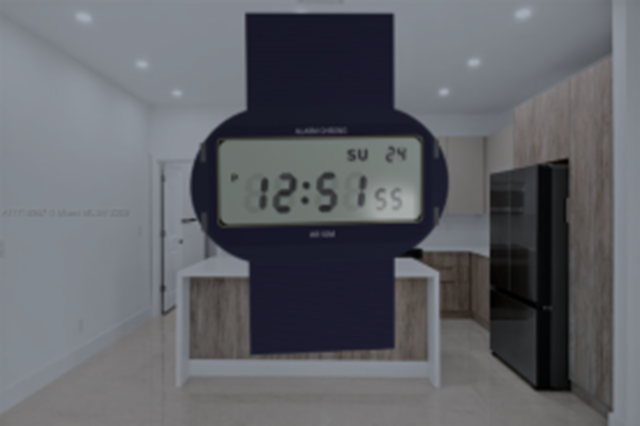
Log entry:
h=12 m=51 s=55
